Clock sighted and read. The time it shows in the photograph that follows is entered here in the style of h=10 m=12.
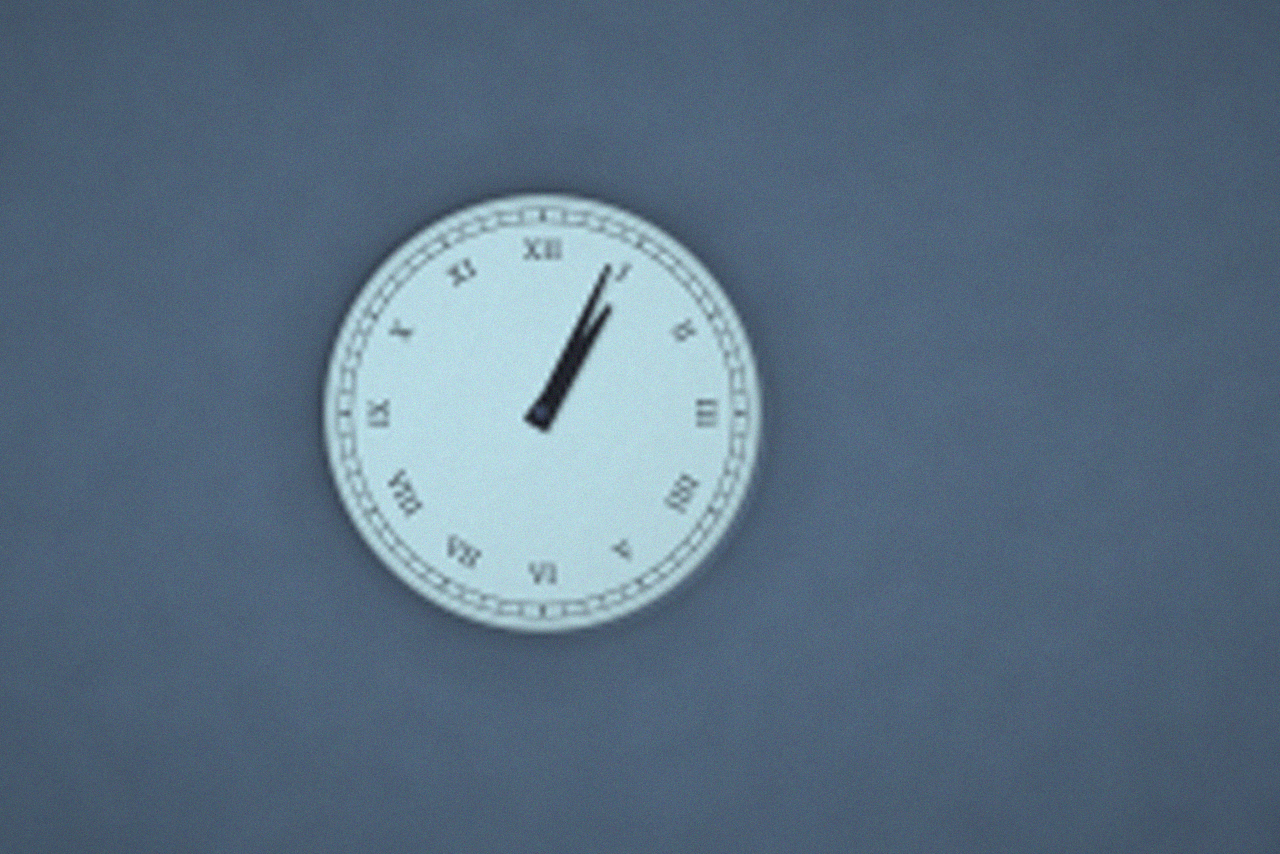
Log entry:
h=1 m=4
